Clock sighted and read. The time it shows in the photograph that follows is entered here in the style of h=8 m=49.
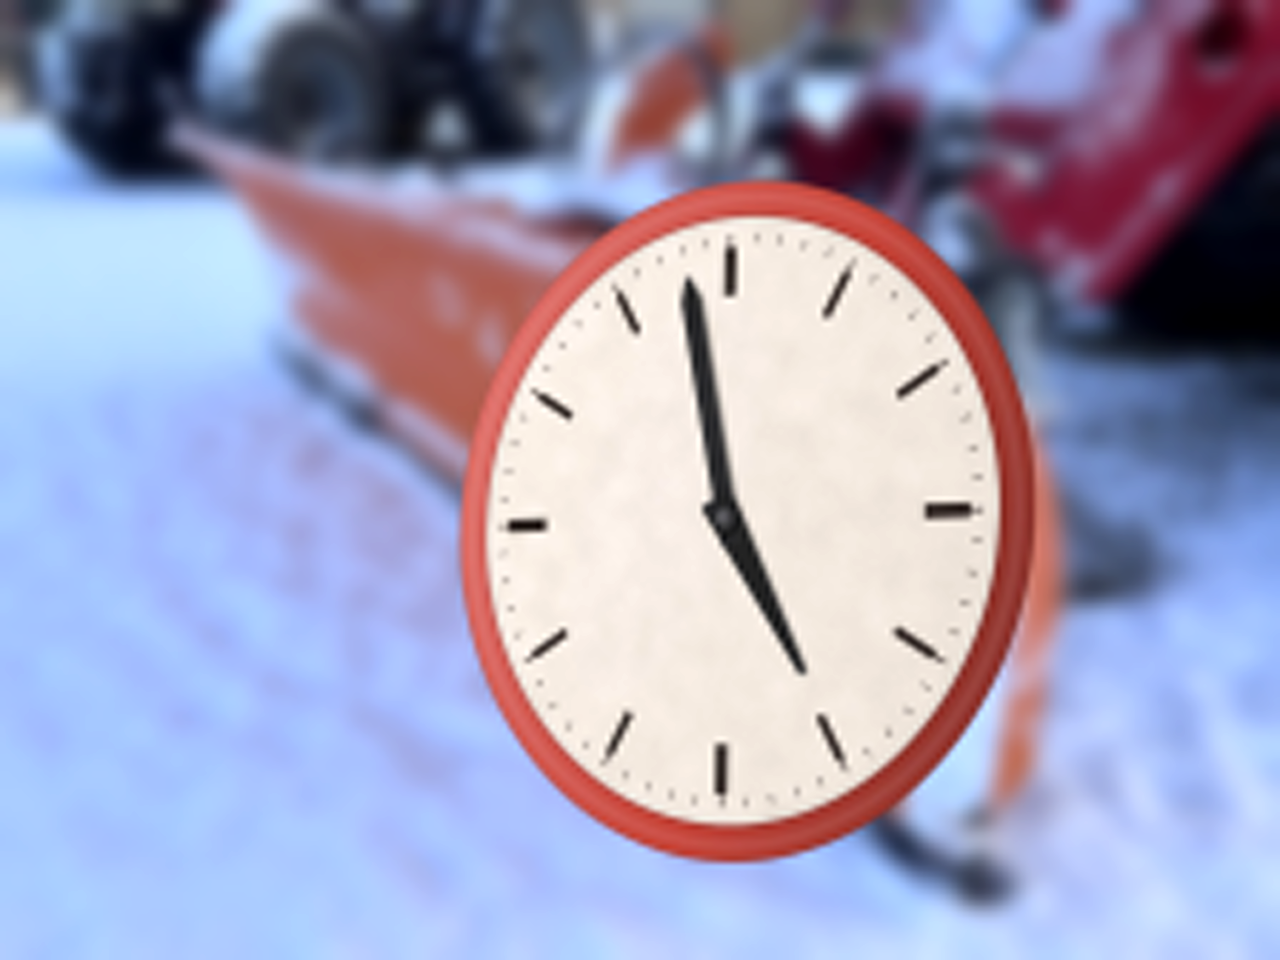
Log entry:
h=4 m=58
